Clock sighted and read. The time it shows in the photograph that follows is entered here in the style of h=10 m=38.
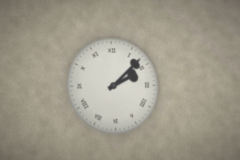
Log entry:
h=2 m=8
